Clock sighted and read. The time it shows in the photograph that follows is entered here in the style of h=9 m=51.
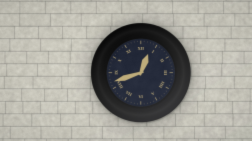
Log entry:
h=12 m=42
